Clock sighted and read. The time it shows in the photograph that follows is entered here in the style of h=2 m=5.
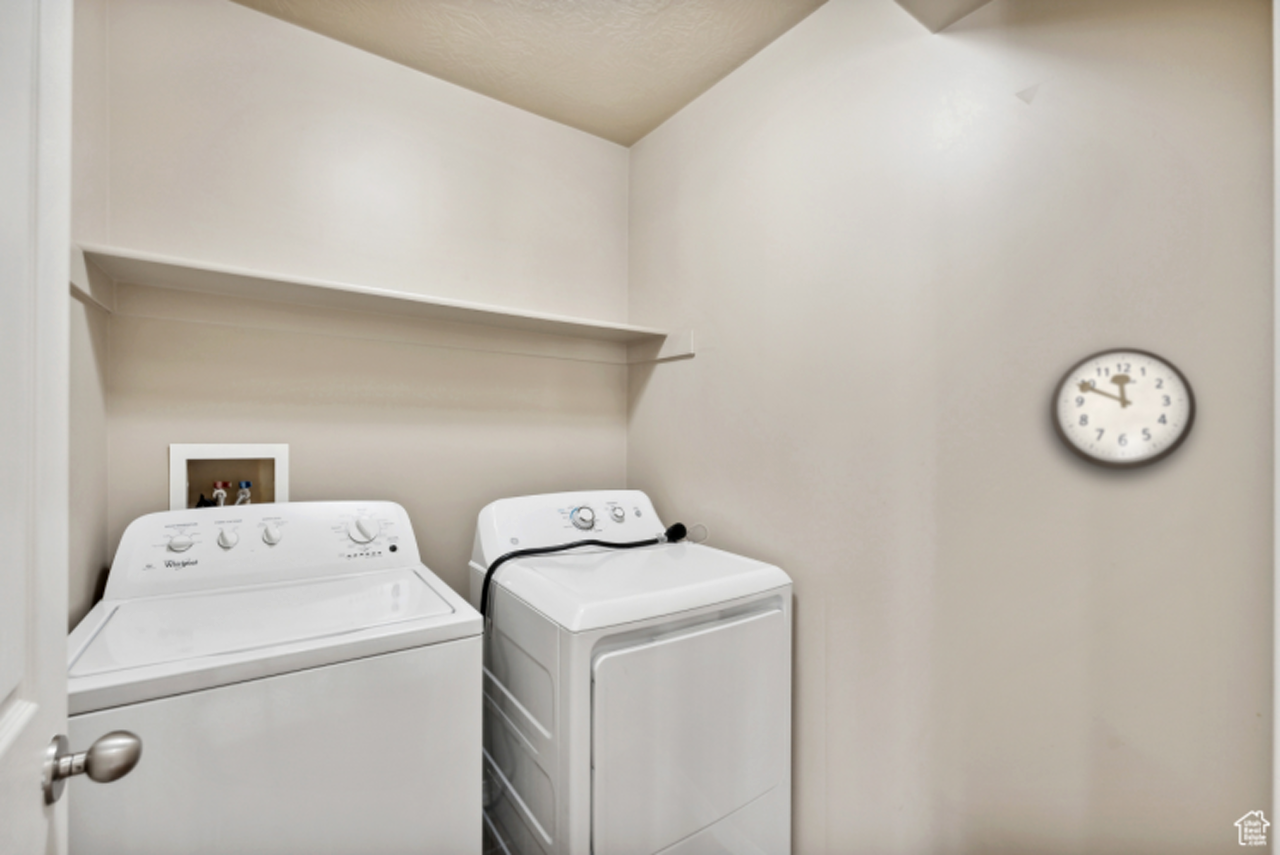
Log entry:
h=11 m=49
